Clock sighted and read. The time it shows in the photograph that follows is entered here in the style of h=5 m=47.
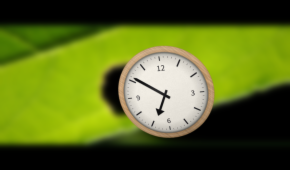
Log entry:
h=6 m=51
